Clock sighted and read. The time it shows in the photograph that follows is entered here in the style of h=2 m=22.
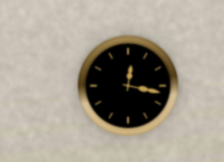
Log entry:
h=12 m=17
